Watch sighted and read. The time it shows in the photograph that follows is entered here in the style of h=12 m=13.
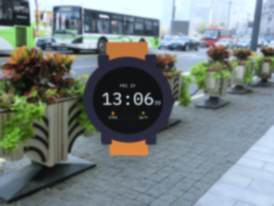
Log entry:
h=13 m=6
